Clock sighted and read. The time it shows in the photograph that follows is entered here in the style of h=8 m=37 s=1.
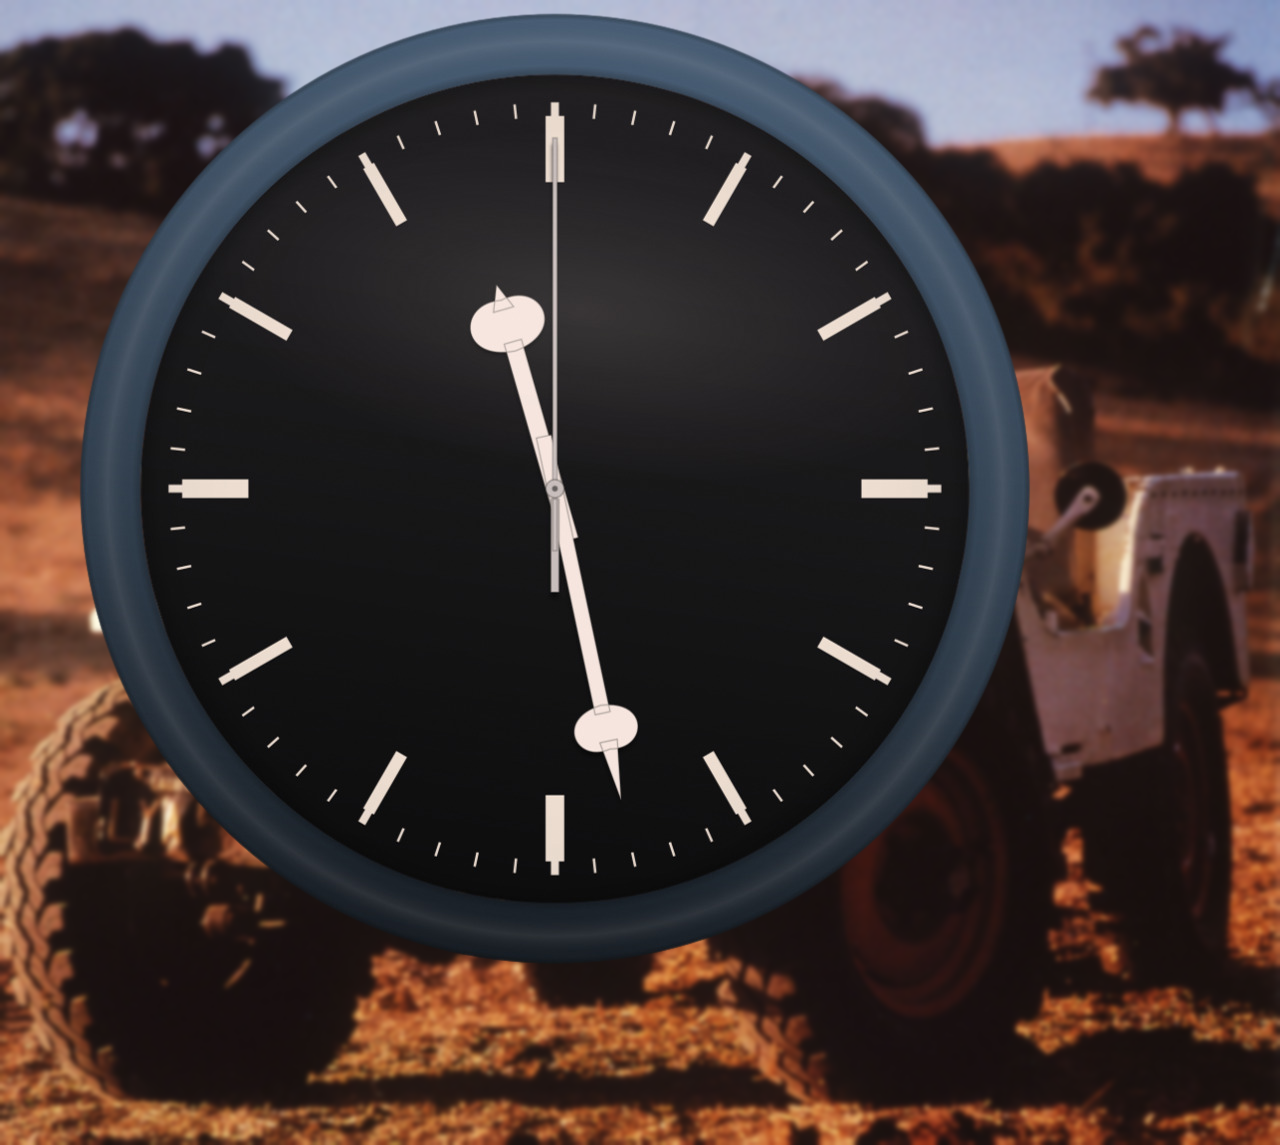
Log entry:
h=11 m=28 s=0
